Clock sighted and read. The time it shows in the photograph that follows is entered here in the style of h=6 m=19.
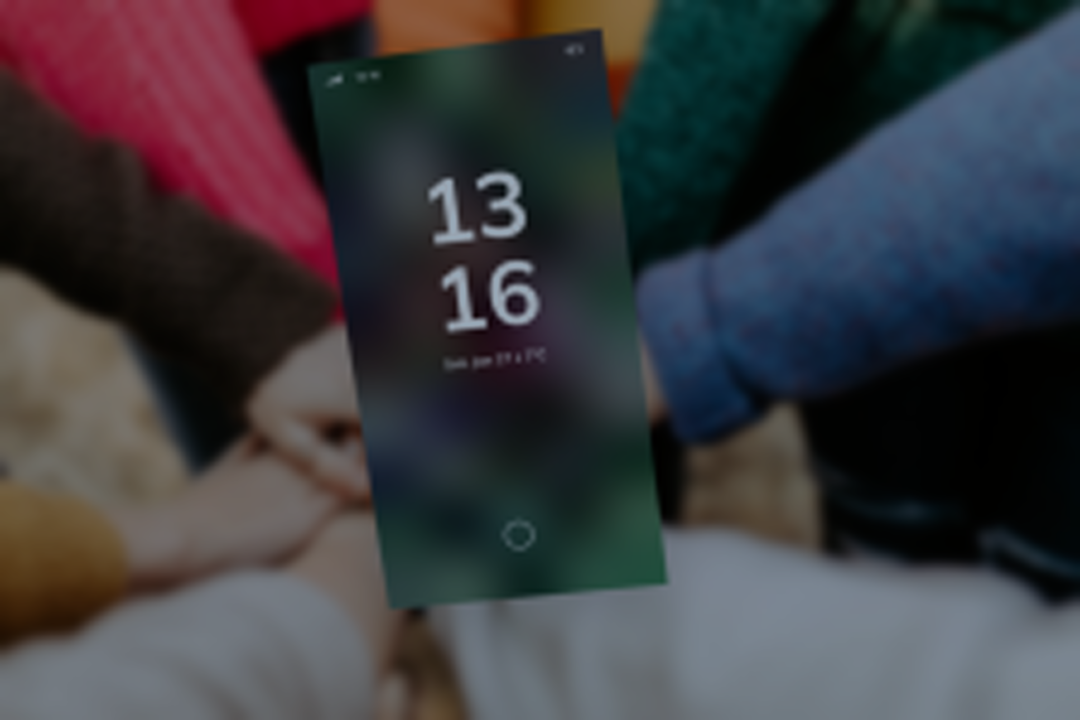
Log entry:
h=13 m=16
